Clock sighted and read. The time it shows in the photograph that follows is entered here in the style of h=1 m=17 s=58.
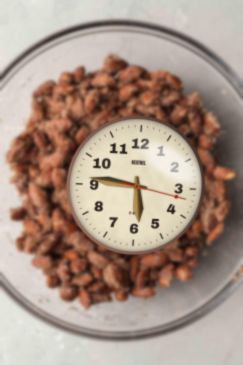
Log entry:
h=5 m=46 s=17
